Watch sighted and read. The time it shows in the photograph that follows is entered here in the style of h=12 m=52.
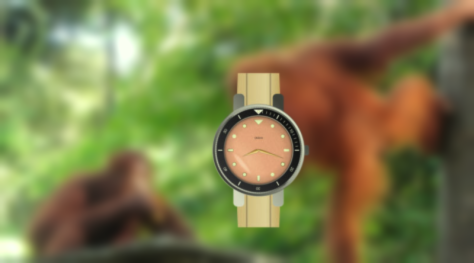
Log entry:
h=8 m=18
